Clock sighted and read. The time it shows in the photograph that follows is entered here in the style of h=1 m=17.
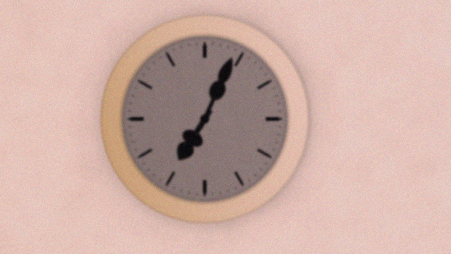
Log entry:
h=7 m=4
